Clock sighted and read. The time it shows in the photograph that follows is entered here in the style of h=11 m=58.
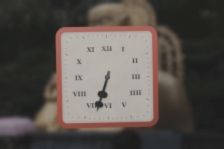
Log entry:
h=6 m=33
